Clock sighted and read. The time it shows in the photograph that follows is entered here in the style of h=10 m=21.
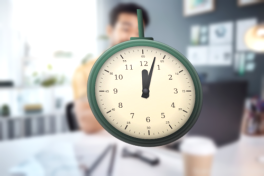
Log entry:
h=12 m=3
